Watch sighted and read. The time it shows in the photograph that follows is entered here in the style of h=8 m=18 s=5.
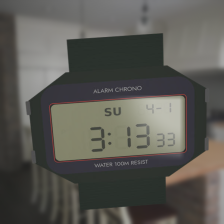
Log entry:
h=3 m=13 s=33
